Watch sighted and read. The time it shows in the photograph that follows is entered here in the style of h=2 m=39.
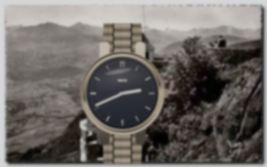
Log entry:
h=2 m=41
